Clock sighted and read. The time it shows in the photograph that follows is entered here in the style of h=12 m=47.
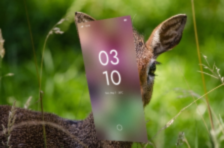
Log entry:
h=3 m=10
